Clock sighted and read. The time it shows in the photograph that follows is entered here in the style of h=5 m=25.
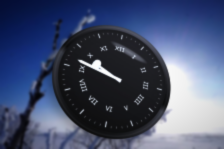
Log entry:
h=9 m=47
